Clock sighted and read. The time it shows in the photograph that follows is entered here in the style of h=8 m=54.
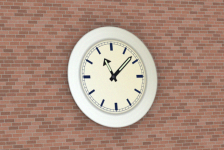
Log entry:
h=11 m=8
